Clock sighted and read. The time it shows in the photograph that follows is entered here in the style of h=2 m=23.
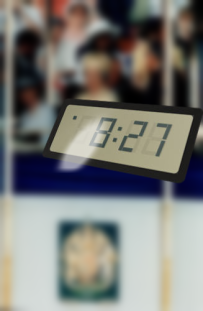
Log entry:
h=8 m=27
